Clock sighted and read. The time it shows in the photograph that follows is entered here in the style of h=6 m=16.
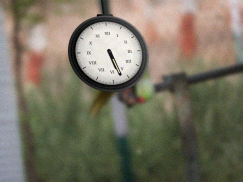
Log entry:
h=5 m=27
